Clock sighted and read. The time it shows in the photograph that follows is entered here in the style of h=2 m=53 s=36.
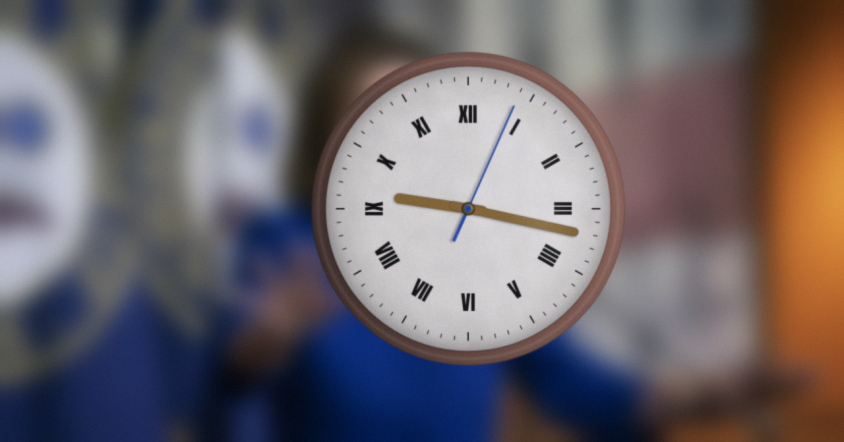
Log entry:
h=9 m=17 s=4
